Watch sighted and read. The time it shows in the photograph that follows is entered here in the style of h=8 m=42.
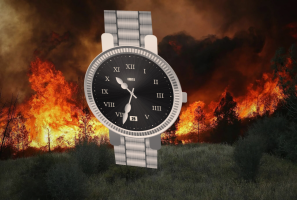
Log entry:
h=10 m=33
